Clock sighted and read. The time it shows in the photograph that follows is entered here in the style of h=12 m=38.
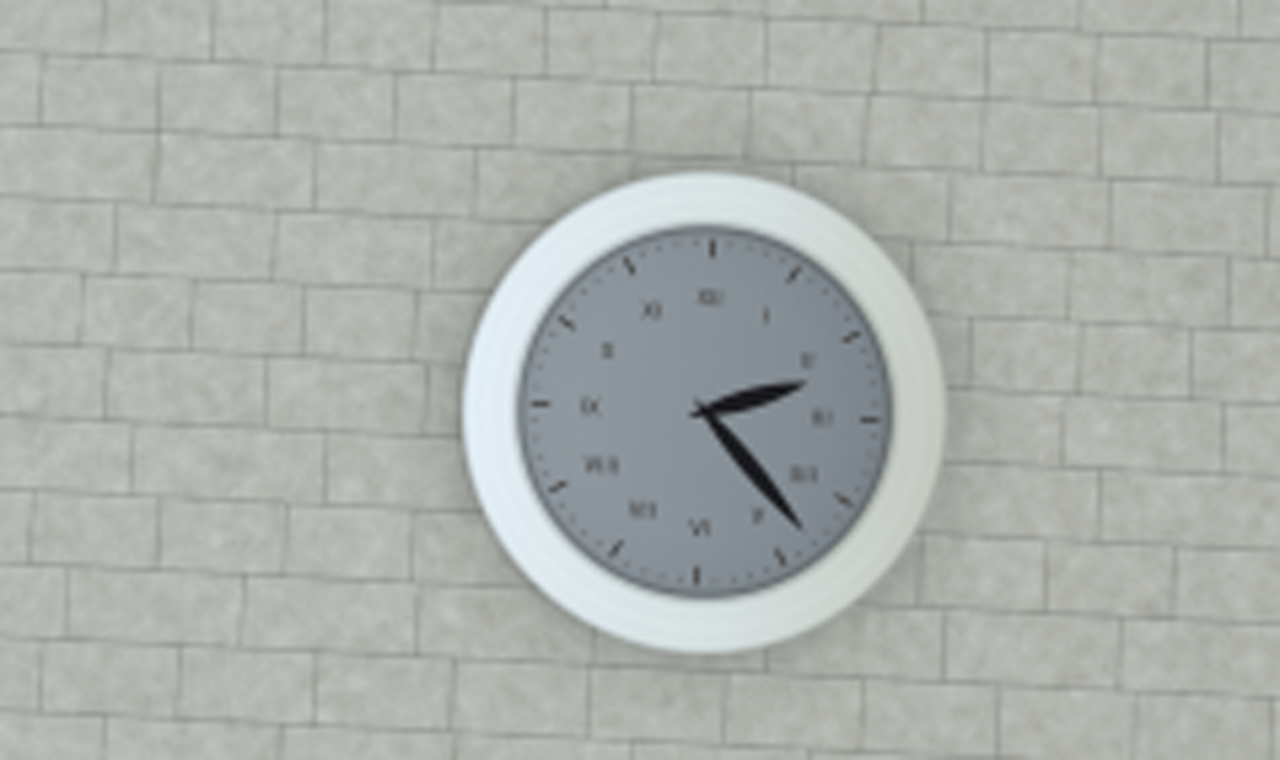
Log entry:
h=2 m=23
